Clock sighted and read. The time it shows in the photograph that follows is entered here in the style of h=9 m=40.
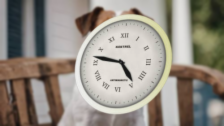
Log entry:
h=4 m=47
